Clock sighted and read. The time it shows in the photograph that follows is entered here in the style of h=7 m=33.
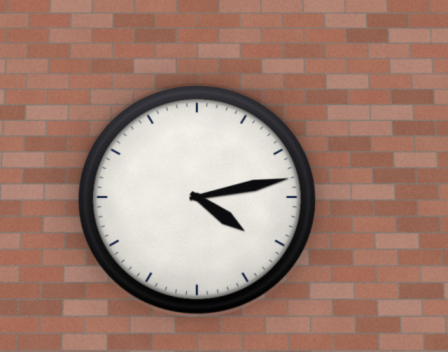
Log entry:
h=4 m=13
